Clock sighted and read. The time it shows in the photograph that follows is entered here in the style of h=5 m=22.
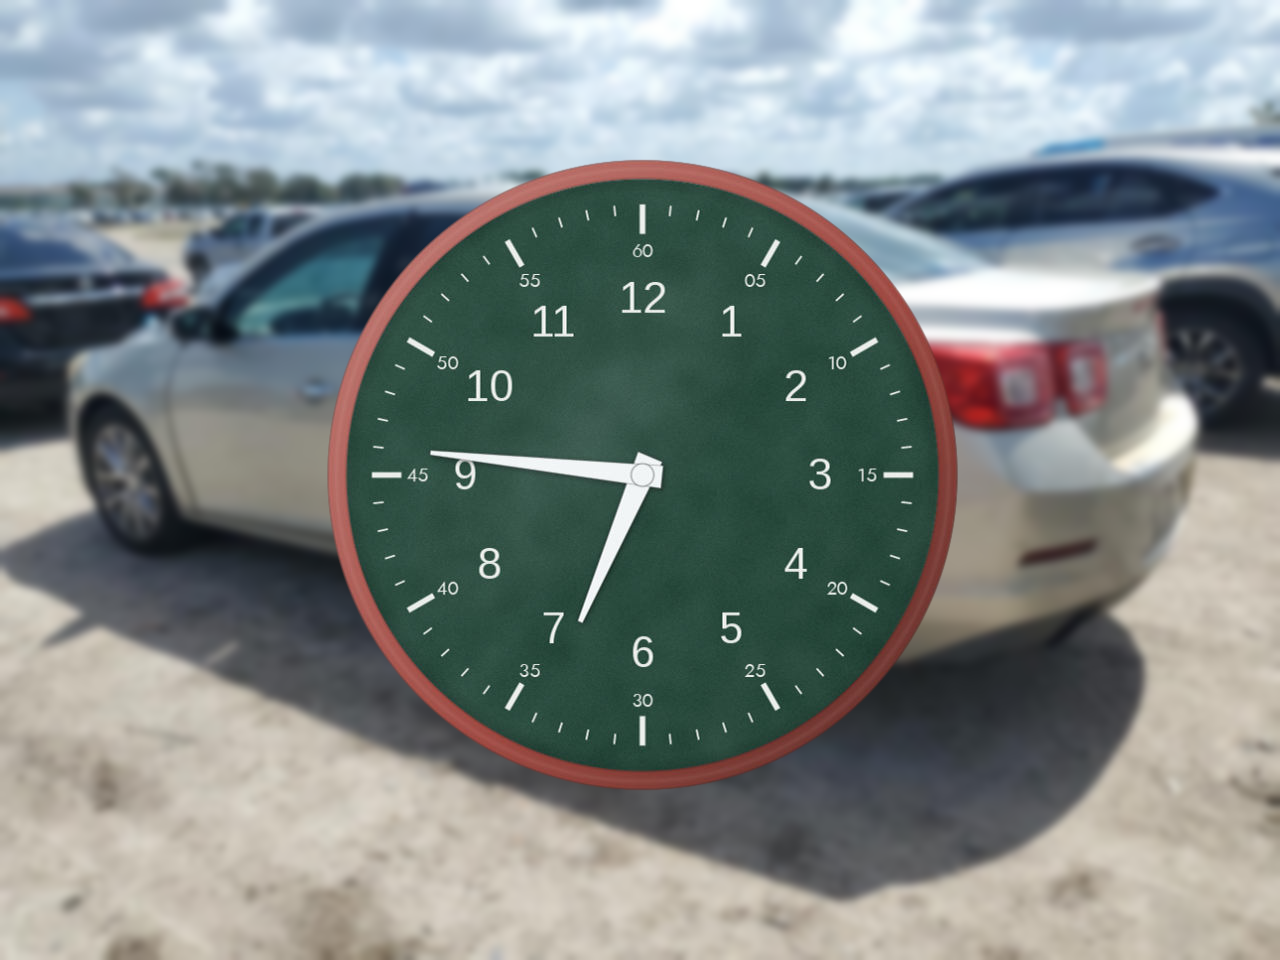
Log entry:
h=6 m=46
